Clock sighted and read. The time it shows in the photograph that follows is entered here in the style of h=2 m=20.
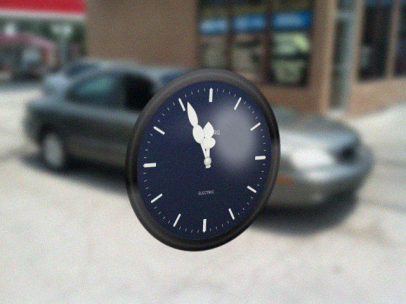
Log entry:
h=11 m=56
